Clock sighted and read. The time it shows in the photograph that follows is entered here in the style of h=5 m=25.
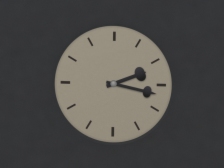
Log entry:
h=2 m=17
